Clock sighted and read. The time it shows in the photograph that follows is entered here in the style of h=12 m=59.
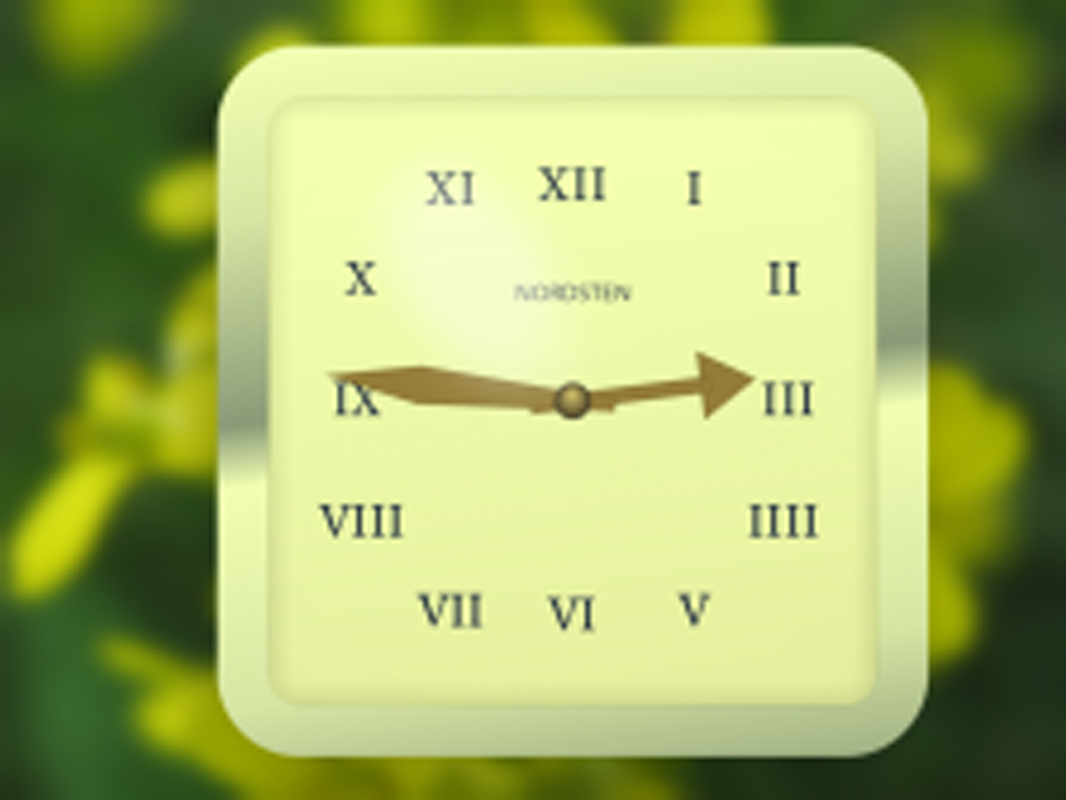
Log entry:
h=2 m=46
